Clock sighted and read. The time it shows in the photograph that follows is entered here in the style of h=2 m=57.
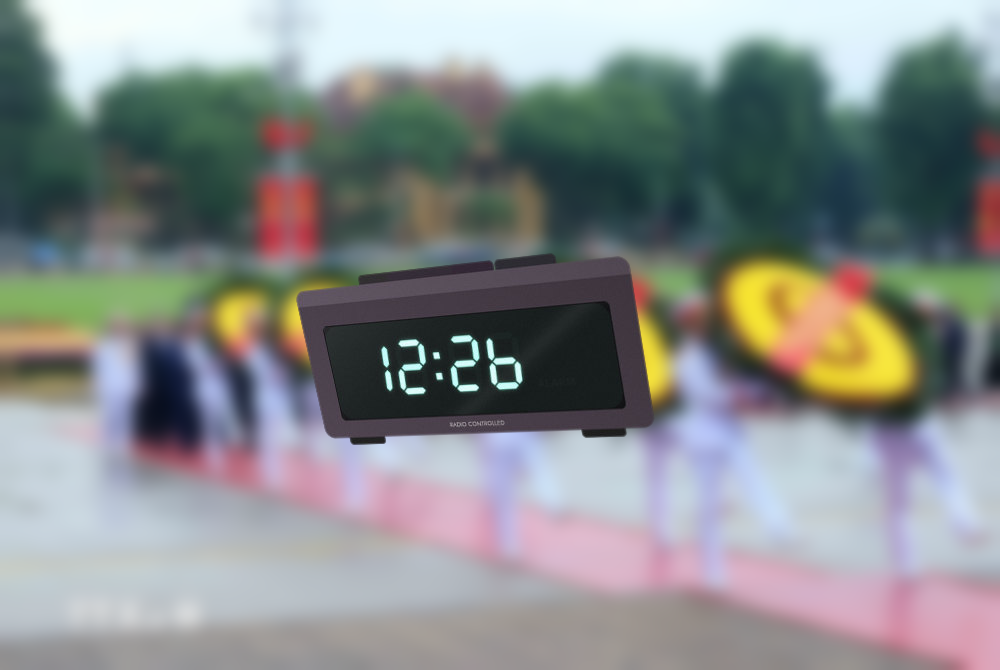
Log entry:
h=12 m=26
